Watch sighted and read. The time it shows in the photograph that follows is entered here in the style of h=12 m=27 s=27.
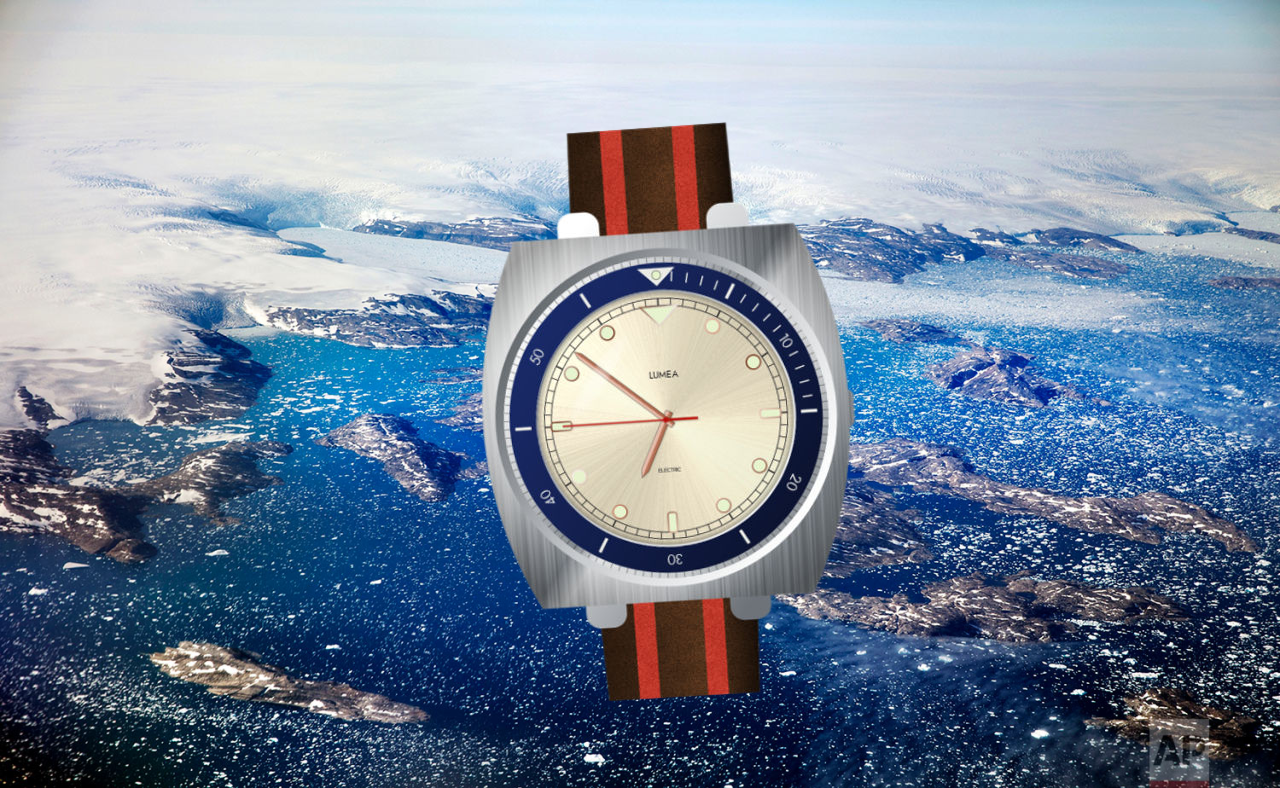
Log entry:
h=6 m=51 s=45
